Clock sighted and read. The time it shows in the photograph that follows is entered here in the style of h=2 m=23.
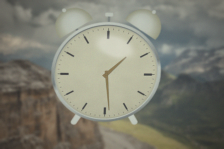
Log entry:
h=1 m=29
